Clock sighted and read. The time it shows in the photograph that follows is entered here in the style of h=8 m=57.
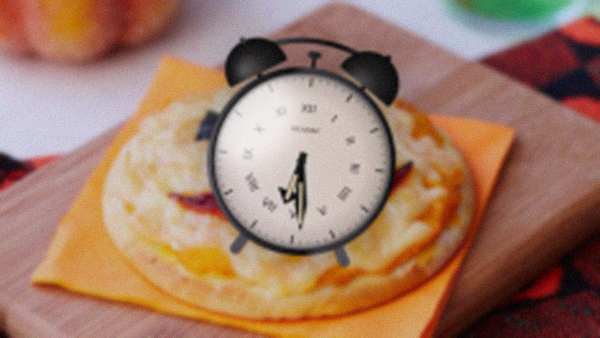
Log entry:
h=6 m=29
